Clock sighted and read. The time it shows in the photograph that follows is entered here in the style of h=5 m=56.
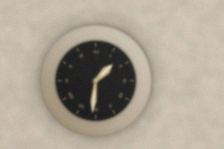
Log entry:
h=1 m=31
